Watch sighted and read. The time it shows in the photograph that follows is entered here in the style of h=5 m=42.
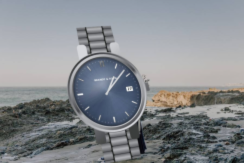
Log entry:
h=1 m=8
